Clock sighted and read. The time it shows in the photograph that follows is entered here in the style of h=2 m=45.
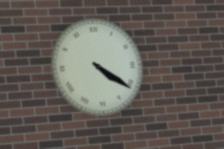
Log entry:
h=4 m=21
